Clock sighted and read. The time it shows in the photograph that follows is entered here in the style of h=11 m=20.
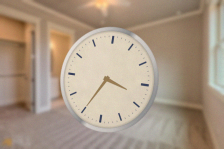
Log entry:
h=3 m=35
